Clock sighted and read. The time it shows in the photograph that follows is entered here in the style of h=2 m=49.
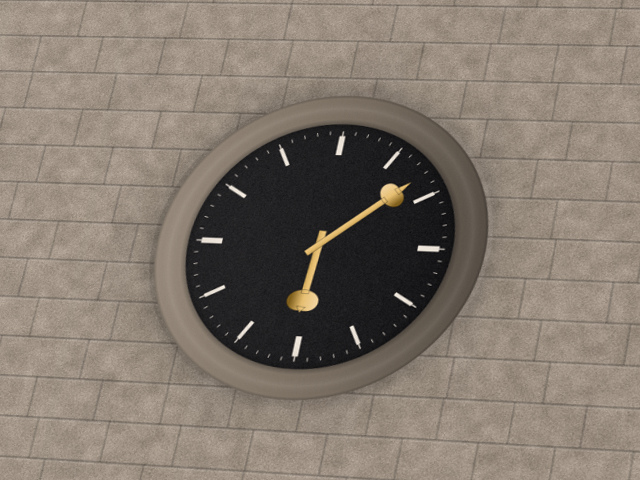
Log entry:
h=6 m=8
